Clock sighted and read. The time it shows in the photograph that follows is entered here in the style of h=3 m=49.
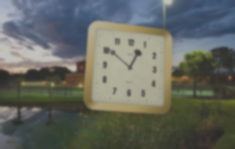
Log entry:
h=12 m=51
